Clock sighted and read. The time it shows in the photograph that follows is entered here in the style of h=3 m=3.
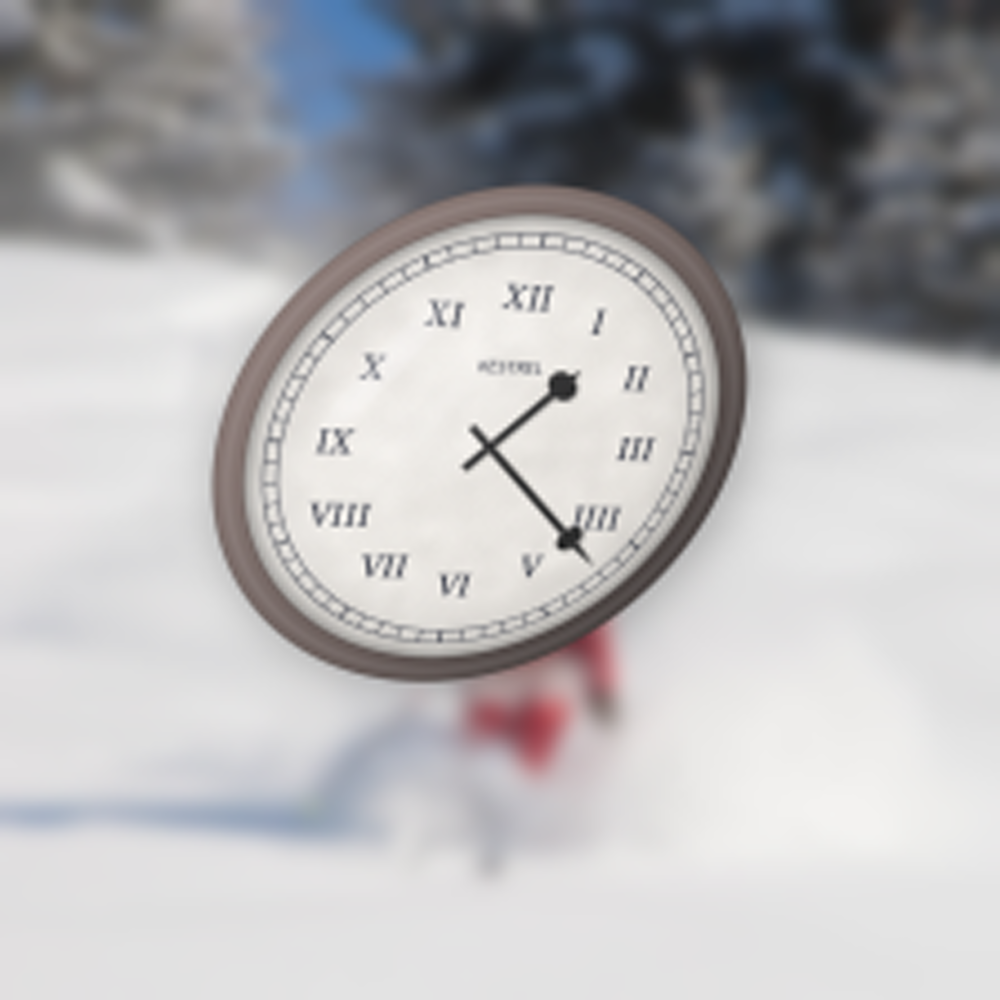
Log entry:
h=1 m=22
